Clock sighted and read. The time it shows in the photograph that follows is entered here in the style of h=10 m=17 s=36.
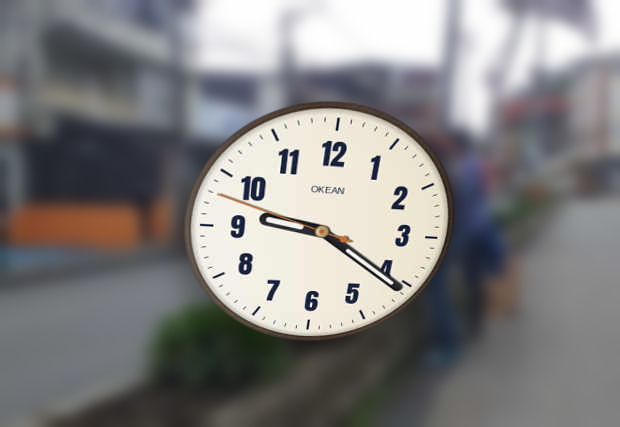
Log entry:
h=9 m=20 s=48
